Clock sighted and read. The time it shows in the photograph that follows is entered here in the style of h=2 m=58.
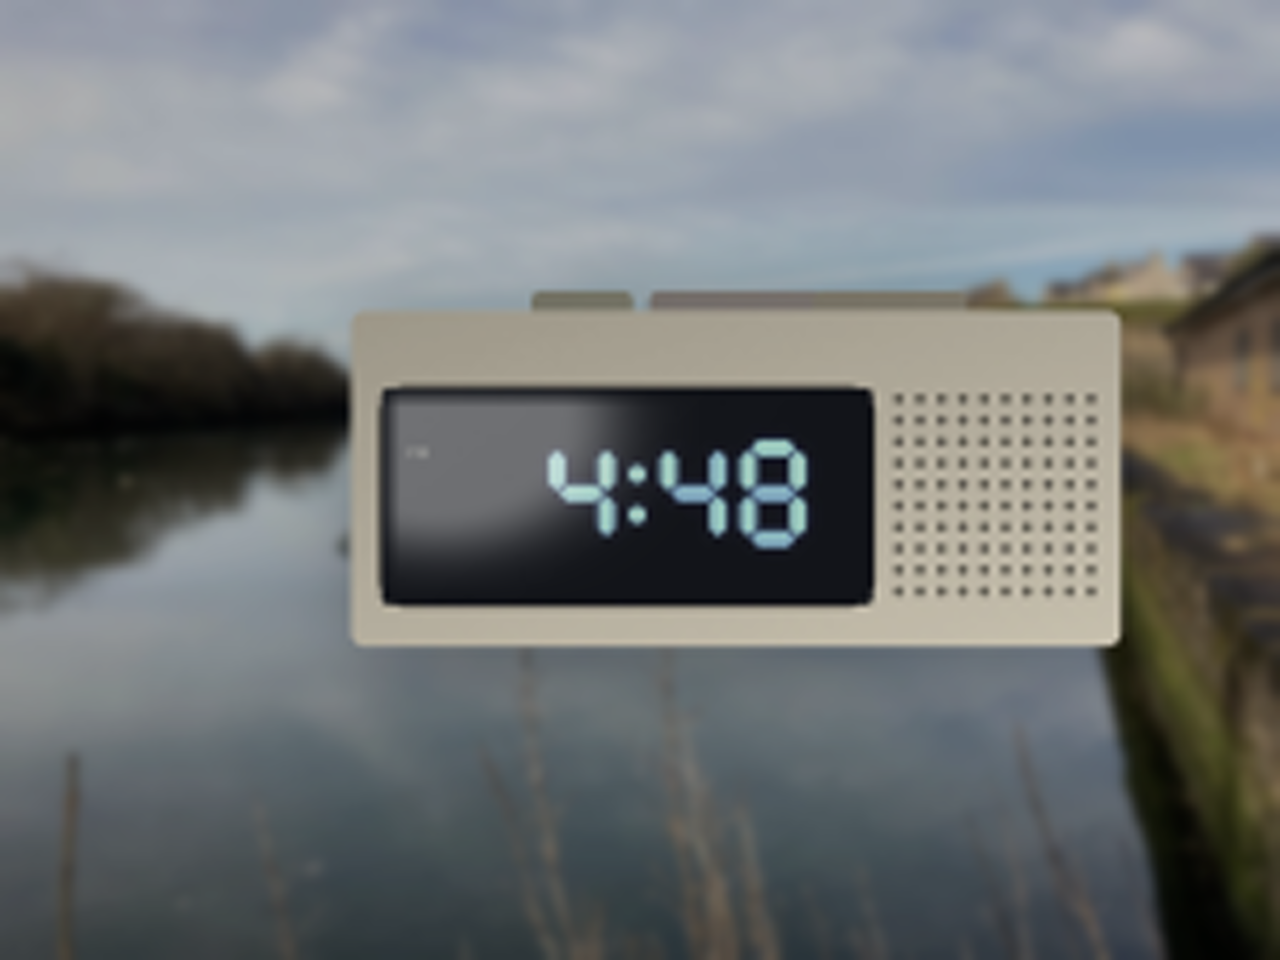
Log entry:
h=4 m=48
